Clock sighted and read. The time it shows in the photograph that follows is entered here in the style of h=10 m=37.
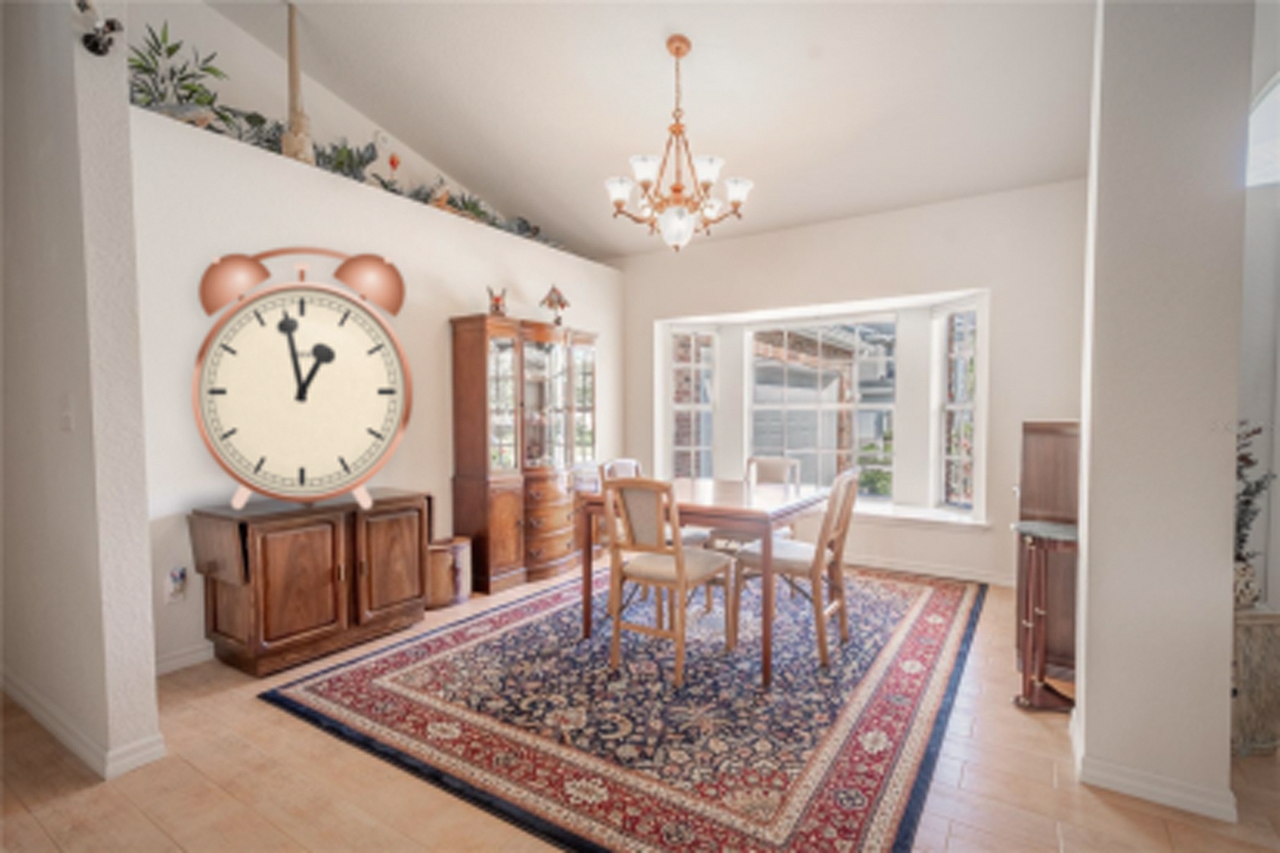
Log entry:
h=12 m=58
